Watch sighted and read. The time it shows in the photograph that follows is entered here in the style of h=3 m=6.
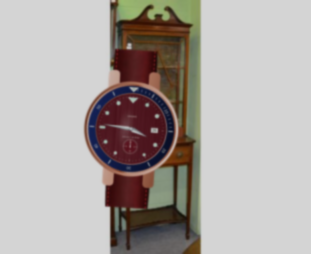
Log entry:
h=3 m=46
